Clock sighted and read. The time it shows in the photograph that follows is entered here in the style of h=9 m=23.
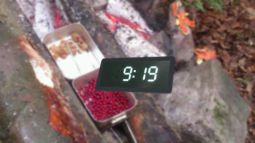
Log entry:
h=9 m=19
